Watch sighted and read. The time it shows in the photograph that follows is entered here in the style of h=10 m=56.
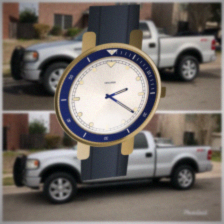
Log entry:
h=2 m=21
